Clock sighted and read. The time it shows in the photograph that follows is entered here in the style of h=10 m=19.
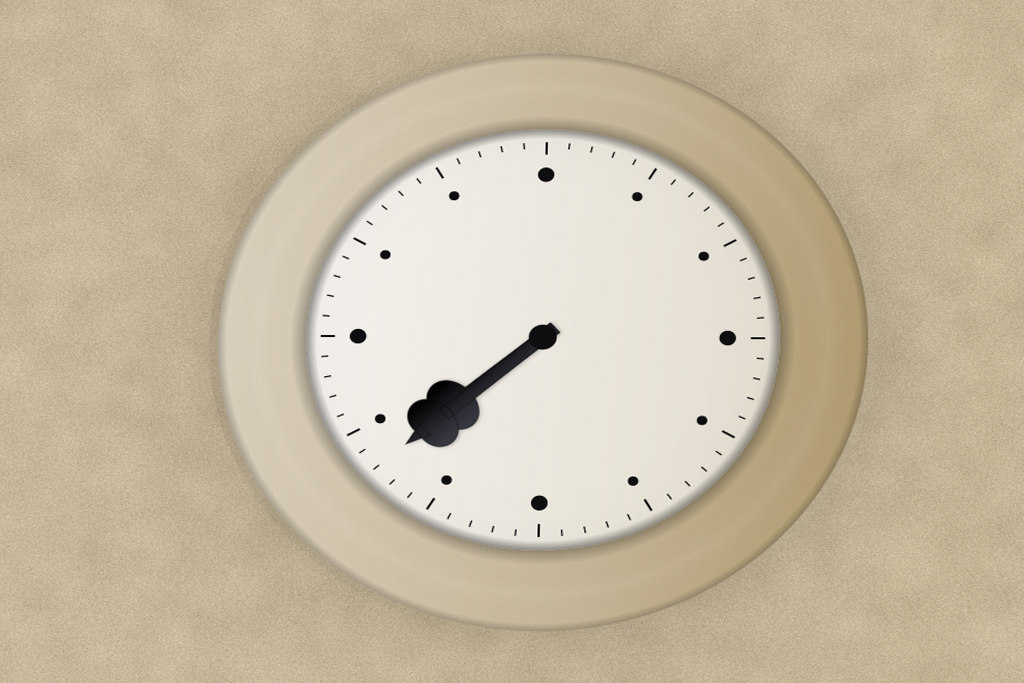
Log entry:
h=7 m=38
